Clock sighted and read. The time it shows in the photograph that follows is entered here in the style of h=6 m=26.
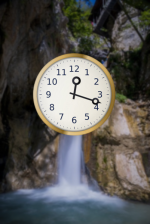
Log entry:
h=12 m=18
